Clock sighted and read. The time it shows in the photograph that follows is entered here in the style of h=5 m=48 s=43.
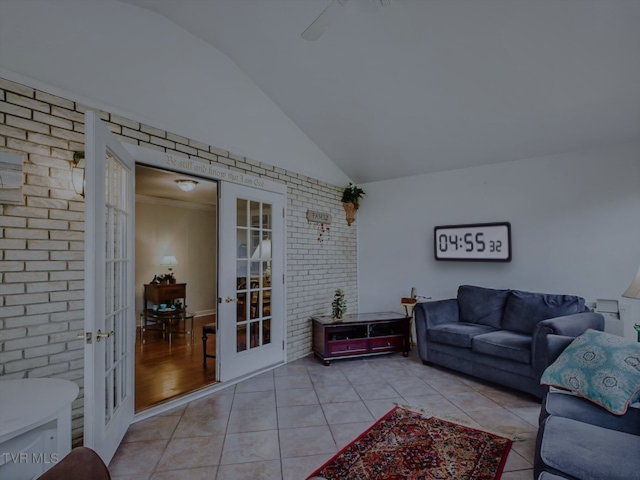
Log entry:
h=4 m=55 s=32
